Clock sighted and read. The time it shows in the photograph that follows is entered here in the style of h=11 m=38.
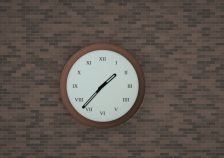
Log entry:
h=1 m=37
